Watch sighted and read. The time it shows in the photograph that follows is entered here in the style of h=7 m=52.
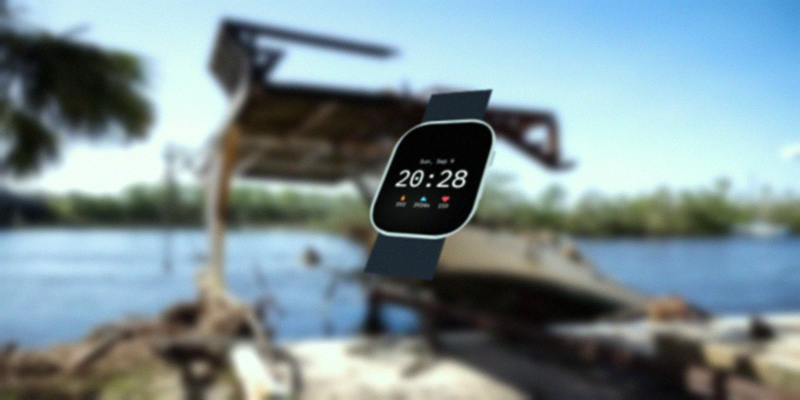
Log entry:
h=20 m=28
